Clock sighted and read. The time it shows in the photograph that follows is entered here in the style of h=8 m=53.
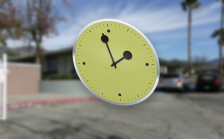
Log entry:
h=1 m=58
